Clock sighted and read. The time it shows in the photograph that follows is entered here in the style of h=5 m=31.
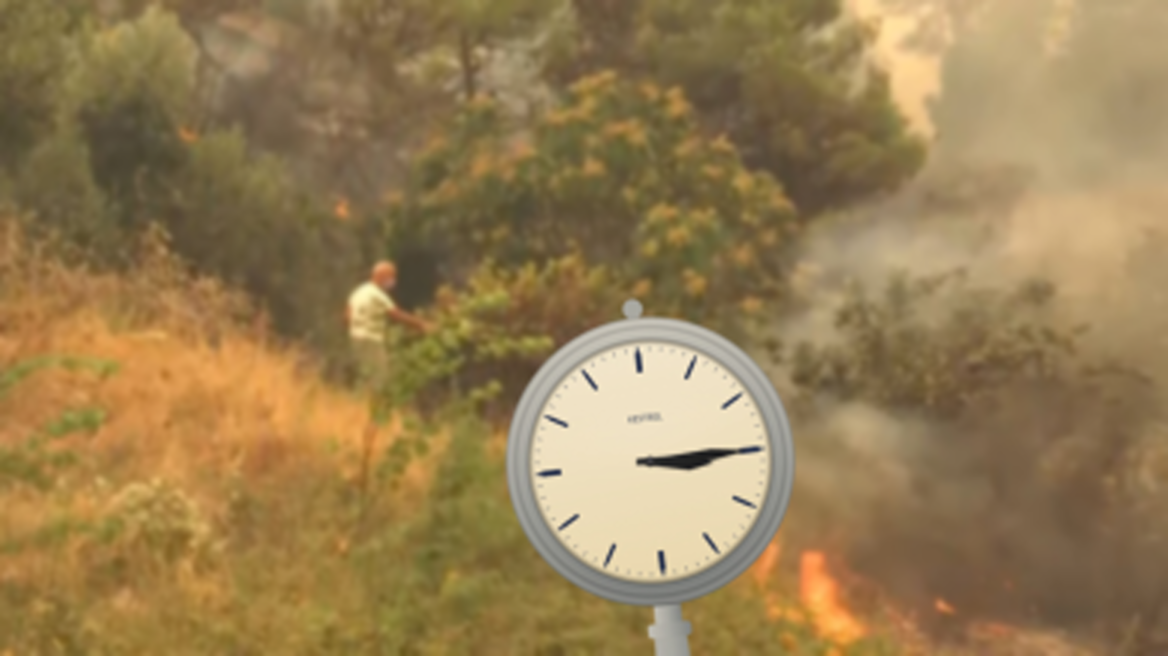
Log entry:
h=3 m=15
